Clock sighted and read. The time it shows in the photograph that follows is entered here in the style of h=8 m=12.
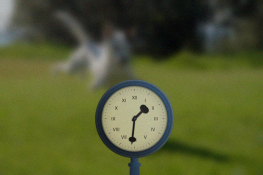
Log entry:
h=1 m=31
